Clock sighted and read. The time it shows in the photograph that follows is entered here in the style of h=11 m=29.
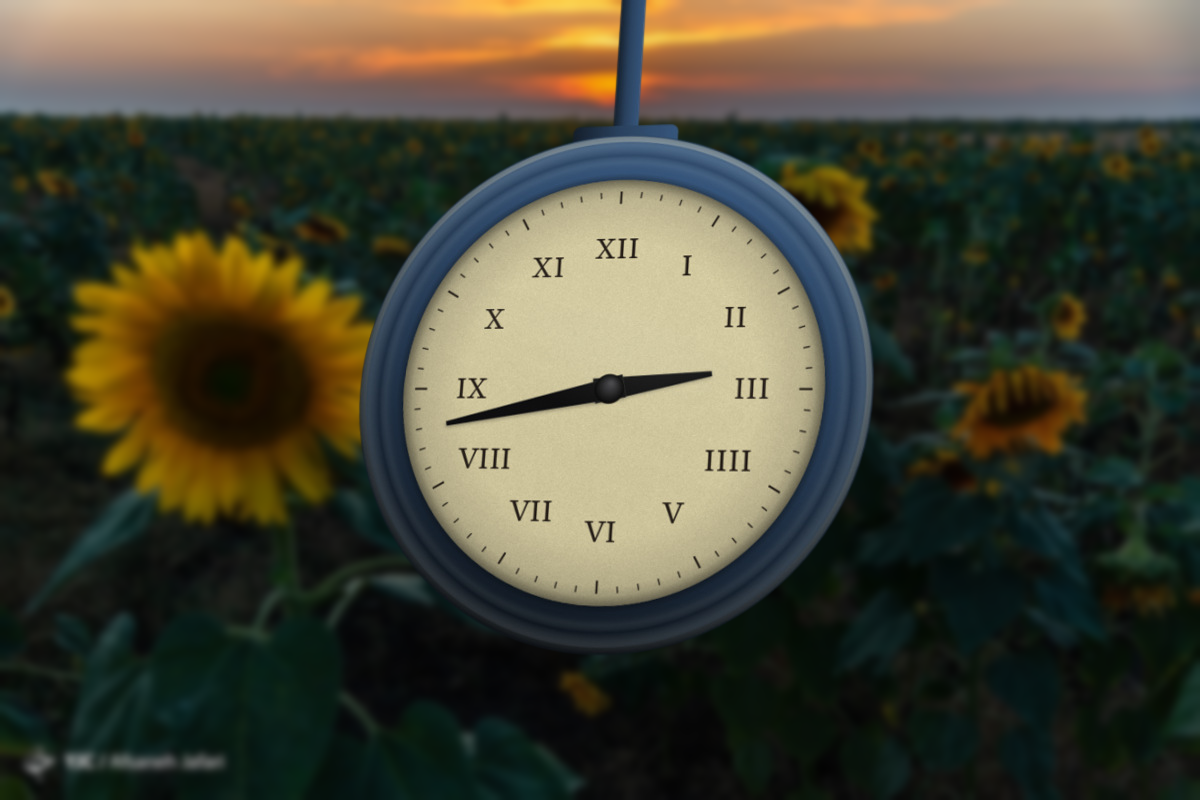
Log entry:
h=2 m=43
